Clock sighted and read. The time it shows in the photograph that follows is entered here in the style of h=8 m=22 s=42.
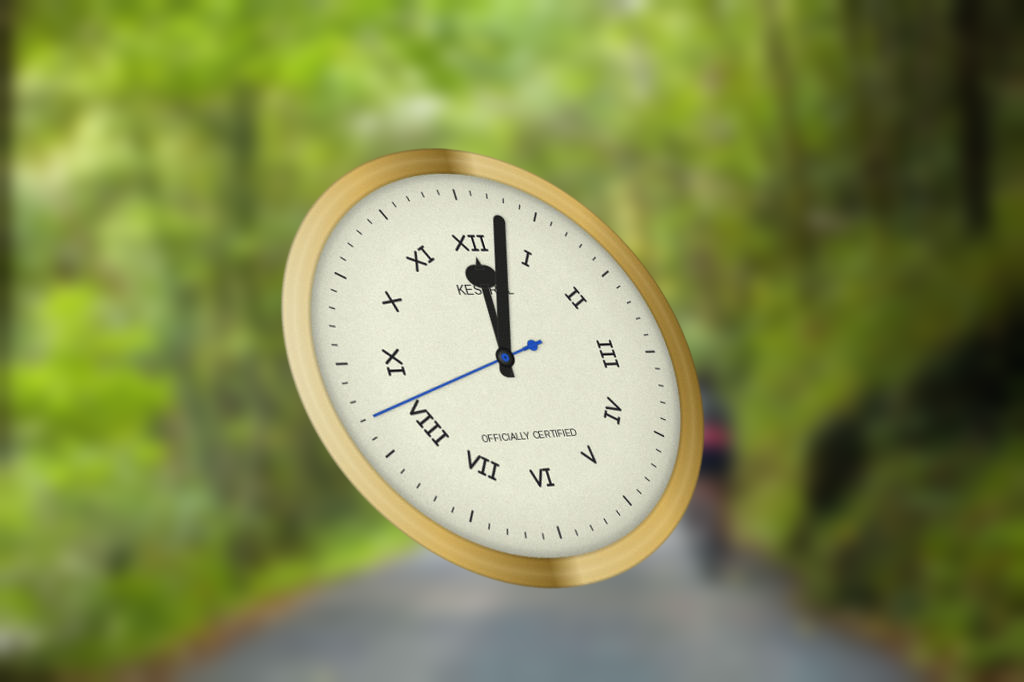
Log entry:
h=12 m=2 s=42
